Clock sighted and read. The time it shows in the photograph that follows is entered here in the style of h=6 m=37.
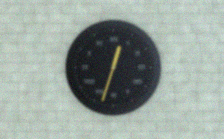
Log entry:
h=12 m=33
